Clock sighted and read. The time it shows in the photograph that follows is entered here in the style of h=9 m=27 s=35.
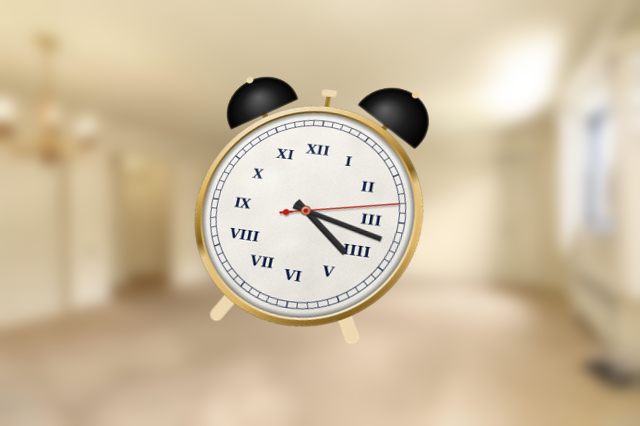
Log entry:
h=4 m=17 s=13
